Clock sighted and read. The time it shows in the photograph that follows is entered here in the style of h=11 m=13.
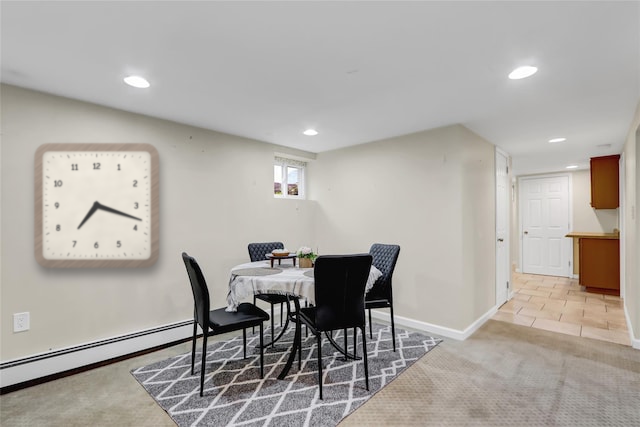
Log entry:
h=7 m=18
